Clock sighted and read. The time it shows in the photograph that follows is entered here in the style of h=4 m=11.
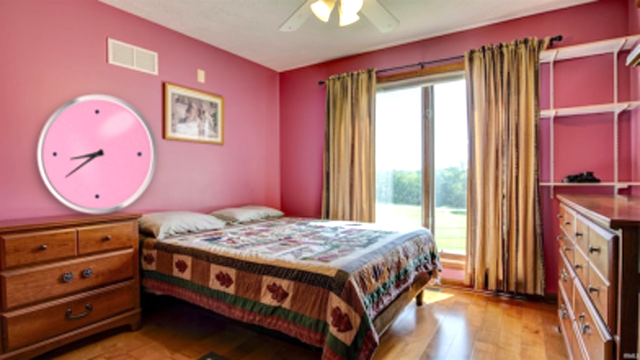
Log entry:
h=8 m=39
